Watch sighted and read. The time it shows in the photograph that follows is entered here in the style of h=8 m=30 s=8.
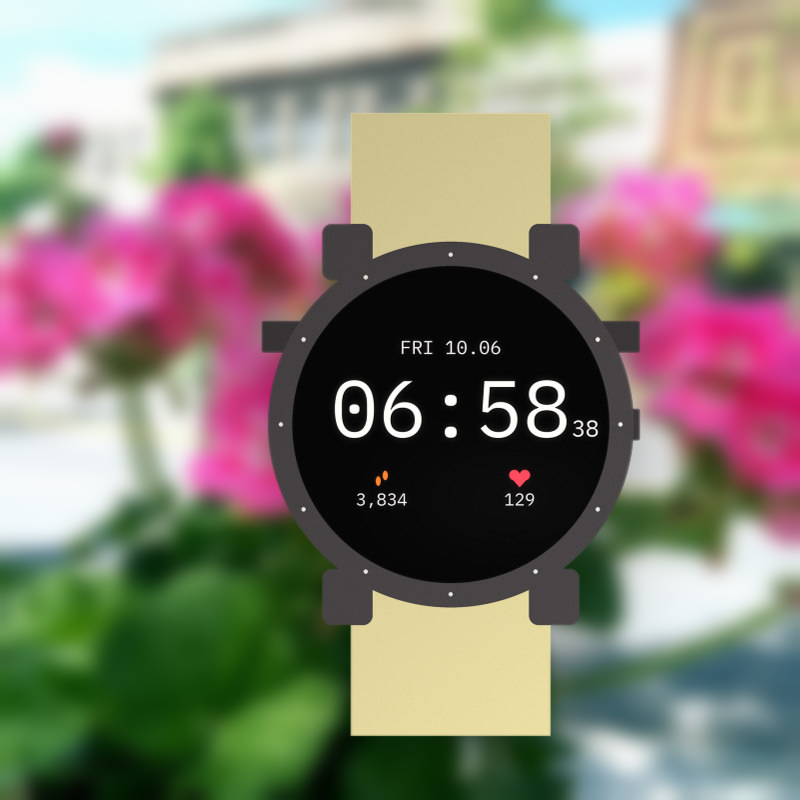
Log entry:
h=6 m=58 s=38
